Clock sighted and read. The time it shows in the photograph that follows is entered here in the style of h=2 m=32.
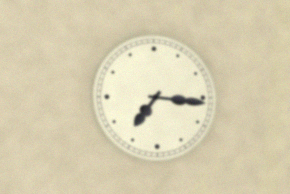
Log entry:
h=7 m=16
